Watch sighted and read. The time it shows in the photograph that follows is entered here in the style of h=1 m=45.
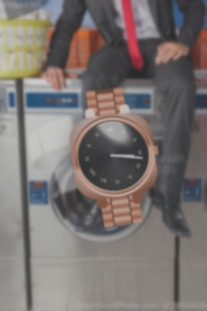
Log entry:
h=3 m=17
